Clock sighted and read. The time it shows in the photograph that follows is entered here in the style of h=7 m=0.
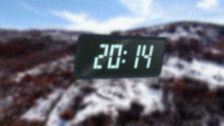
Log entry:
h=20 m=14
